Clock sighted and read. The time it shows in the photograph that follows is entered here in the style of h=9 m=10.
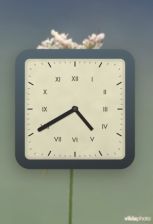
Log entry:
h=4 m=40
